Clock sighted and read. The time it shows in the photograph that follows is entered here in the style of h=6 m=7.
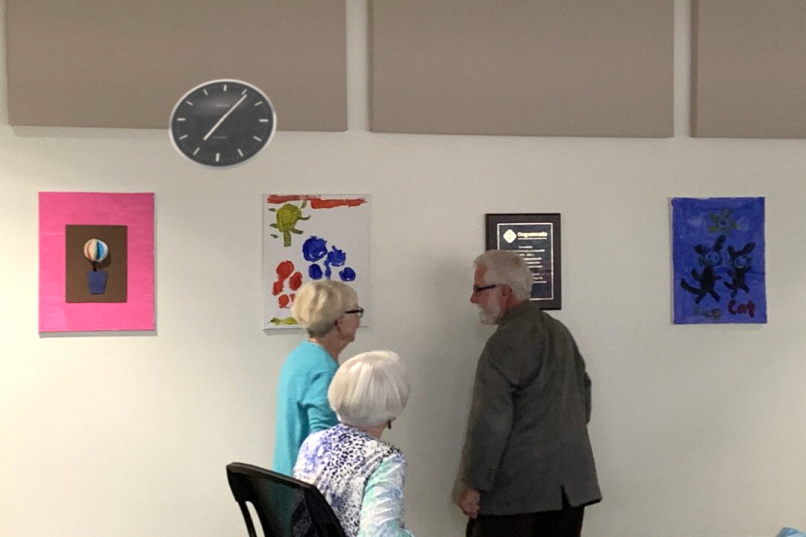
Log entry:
h=7 m=6
